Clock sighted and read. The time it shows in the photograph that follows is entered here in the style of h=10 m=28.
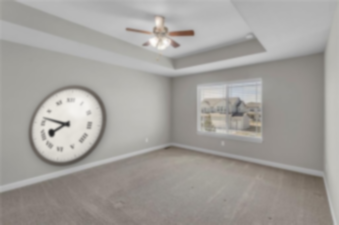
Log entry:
h=7 m=47
